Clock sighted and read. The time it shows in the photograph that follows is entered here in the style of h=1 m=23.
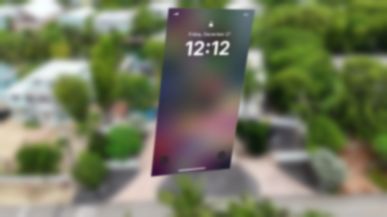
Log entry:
h=12 m=12
